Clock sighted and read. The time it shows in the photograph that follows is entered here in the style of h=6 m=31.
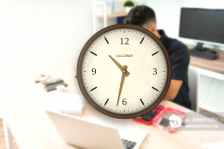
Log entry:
h=10 m=32
